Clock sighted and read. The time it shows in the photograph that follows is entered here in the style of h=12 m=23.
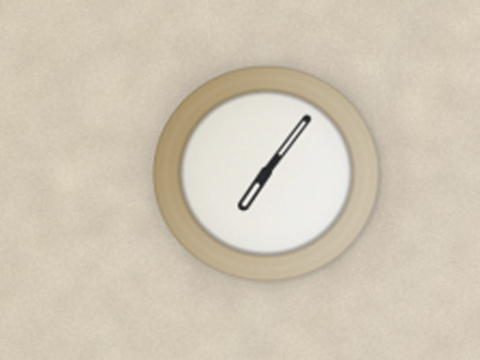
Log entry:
h=7 m=6
